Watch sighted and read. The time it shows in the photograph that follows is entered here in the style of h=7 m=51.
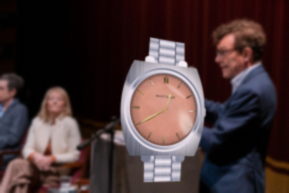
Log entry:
h=12 m=40
